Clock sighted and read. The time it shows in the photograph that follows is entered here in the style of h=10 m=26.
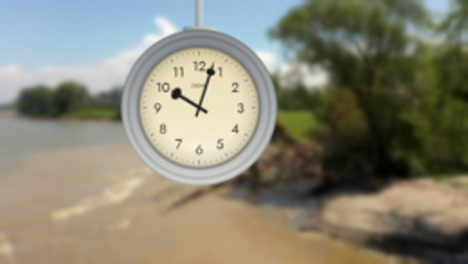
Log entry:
h=10 m=3
